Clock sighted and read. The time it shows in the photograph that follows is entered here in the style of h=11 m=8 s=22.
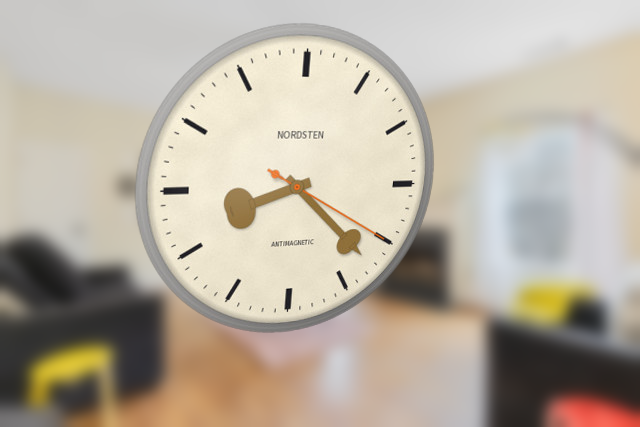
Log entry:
h=8 m=22 s=20
